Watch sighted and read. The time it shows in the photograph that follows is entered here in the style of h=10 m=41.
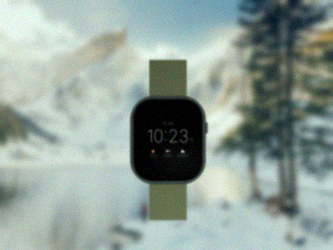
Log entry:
h=10 m=23
